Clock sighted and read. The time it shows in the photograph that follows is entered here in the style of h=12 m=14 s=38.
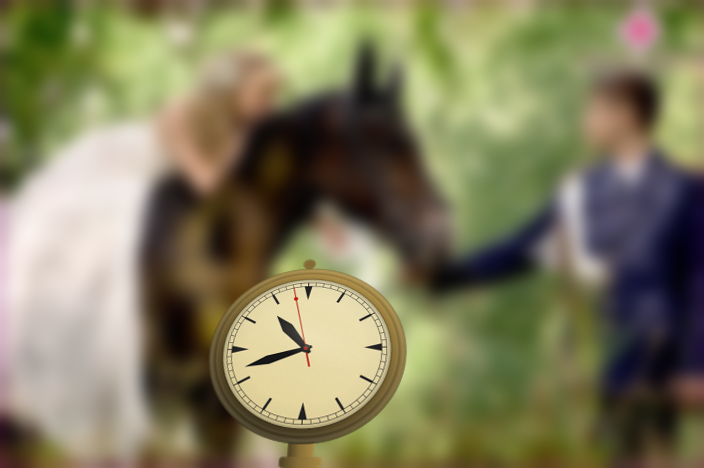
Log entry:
h=10 m=41 s=58
